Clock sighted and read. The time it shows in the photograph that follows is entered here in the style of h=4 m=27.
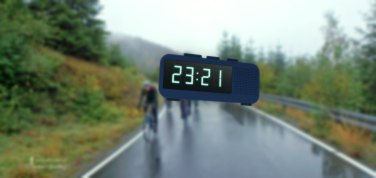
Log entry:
h=23 m=21
